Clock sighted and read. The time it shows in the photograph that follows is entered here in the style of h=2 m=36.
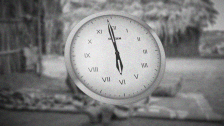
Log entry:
h=5 m=59
